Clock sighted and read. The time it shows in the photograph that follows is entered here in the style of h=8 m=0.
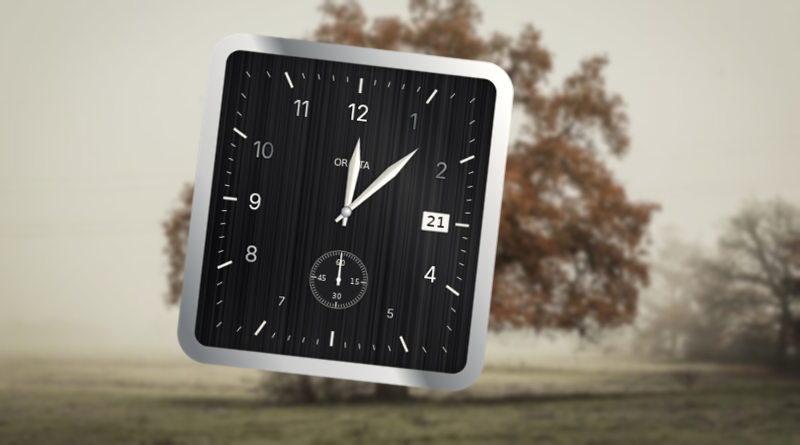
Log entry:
h=12 m=7
